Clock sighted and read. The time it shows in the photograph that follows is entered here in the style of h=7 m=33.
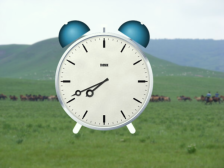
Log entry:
h=7 m=41
